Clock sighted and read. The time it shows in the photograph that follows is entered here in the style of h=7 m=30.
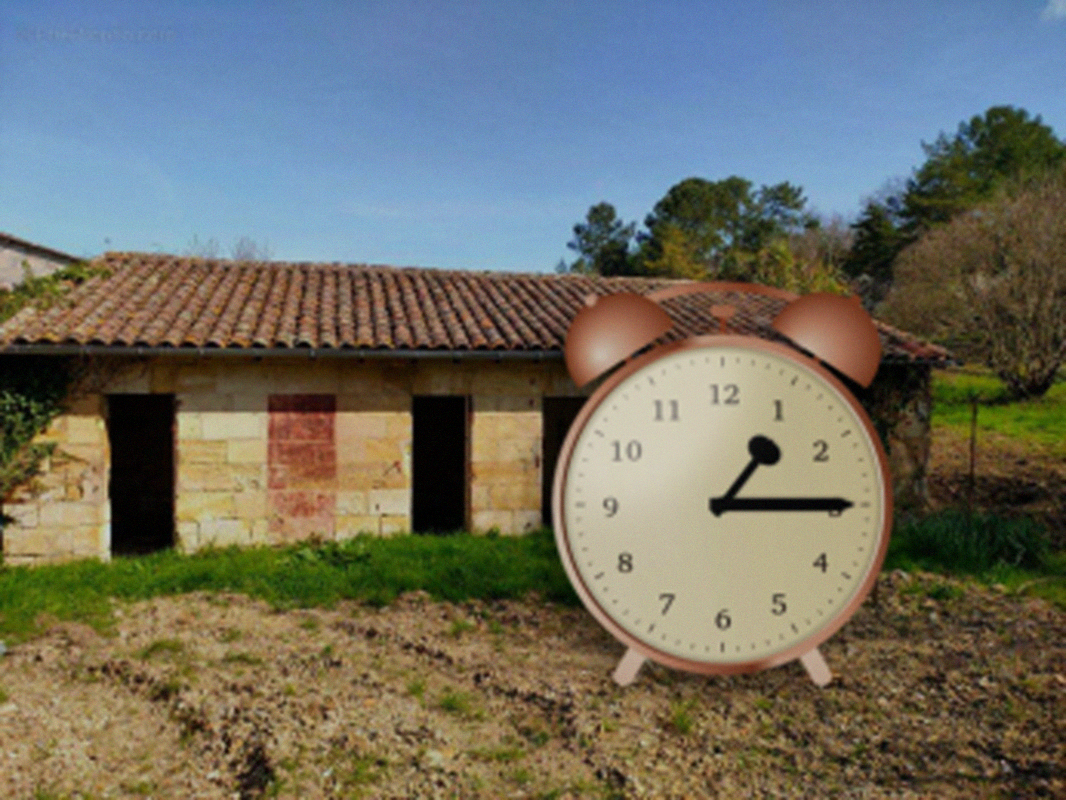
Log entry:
h=1 m=15
